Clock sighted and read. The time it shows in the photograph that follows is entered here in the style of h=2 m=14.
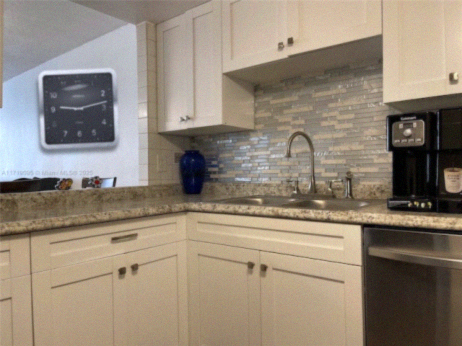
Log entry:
h=9 m=13
